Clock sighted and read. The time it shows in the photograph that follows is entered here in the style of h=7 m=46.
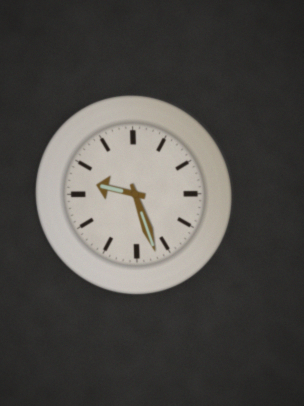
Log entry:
h=9 m=27
